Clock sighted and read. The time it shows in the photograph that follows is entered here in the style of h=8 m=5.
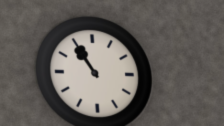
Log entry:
h=10 m=55
